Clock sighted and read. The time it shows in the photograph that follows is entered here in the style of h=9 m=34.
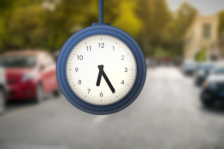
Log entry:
h=6 m=25
